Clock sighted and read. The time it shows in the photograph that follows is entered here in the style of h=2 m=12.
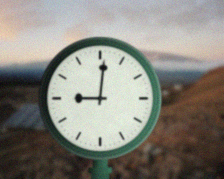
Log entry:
h=9 m=1
